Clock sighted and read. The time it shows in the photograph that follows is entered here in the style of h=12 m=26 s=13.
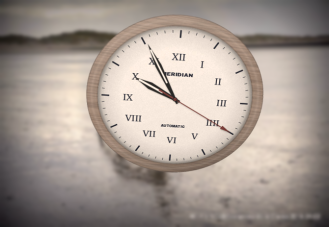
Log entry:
h=9 m=55 s=20
